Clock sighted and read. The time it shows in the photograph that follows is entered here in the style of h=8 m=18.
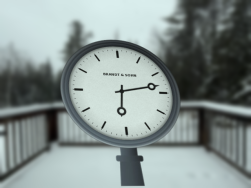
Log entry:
h=6 m=13
